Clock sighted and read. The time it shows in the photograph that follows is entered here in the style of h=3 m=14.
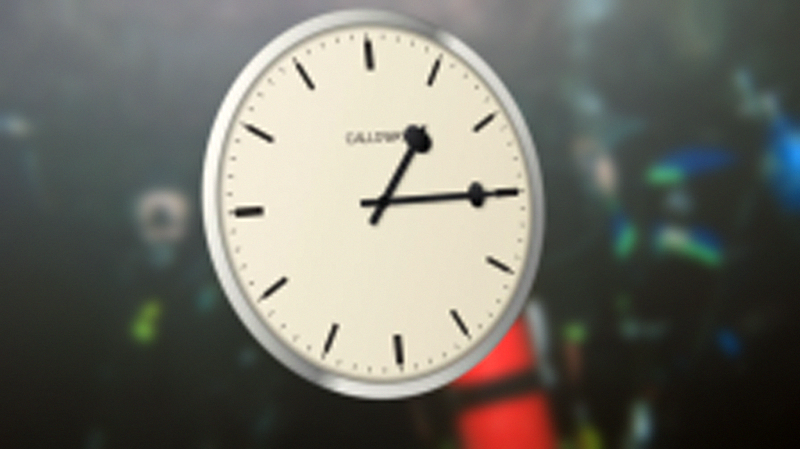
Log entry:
h=1 m=15
